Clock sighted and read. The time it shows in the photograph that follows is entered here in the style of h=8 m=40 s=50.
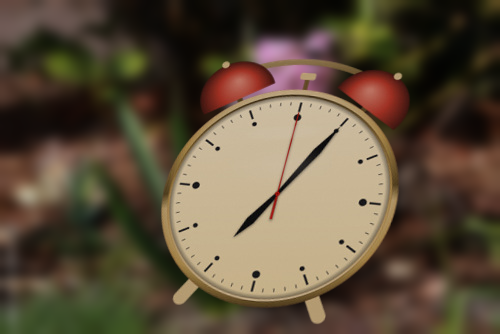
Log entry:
h=7 m=5 s=0
